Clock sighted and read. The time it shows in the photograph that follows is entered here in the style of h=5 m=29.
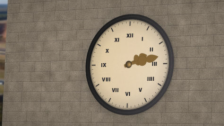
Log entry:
h=2 m=13
